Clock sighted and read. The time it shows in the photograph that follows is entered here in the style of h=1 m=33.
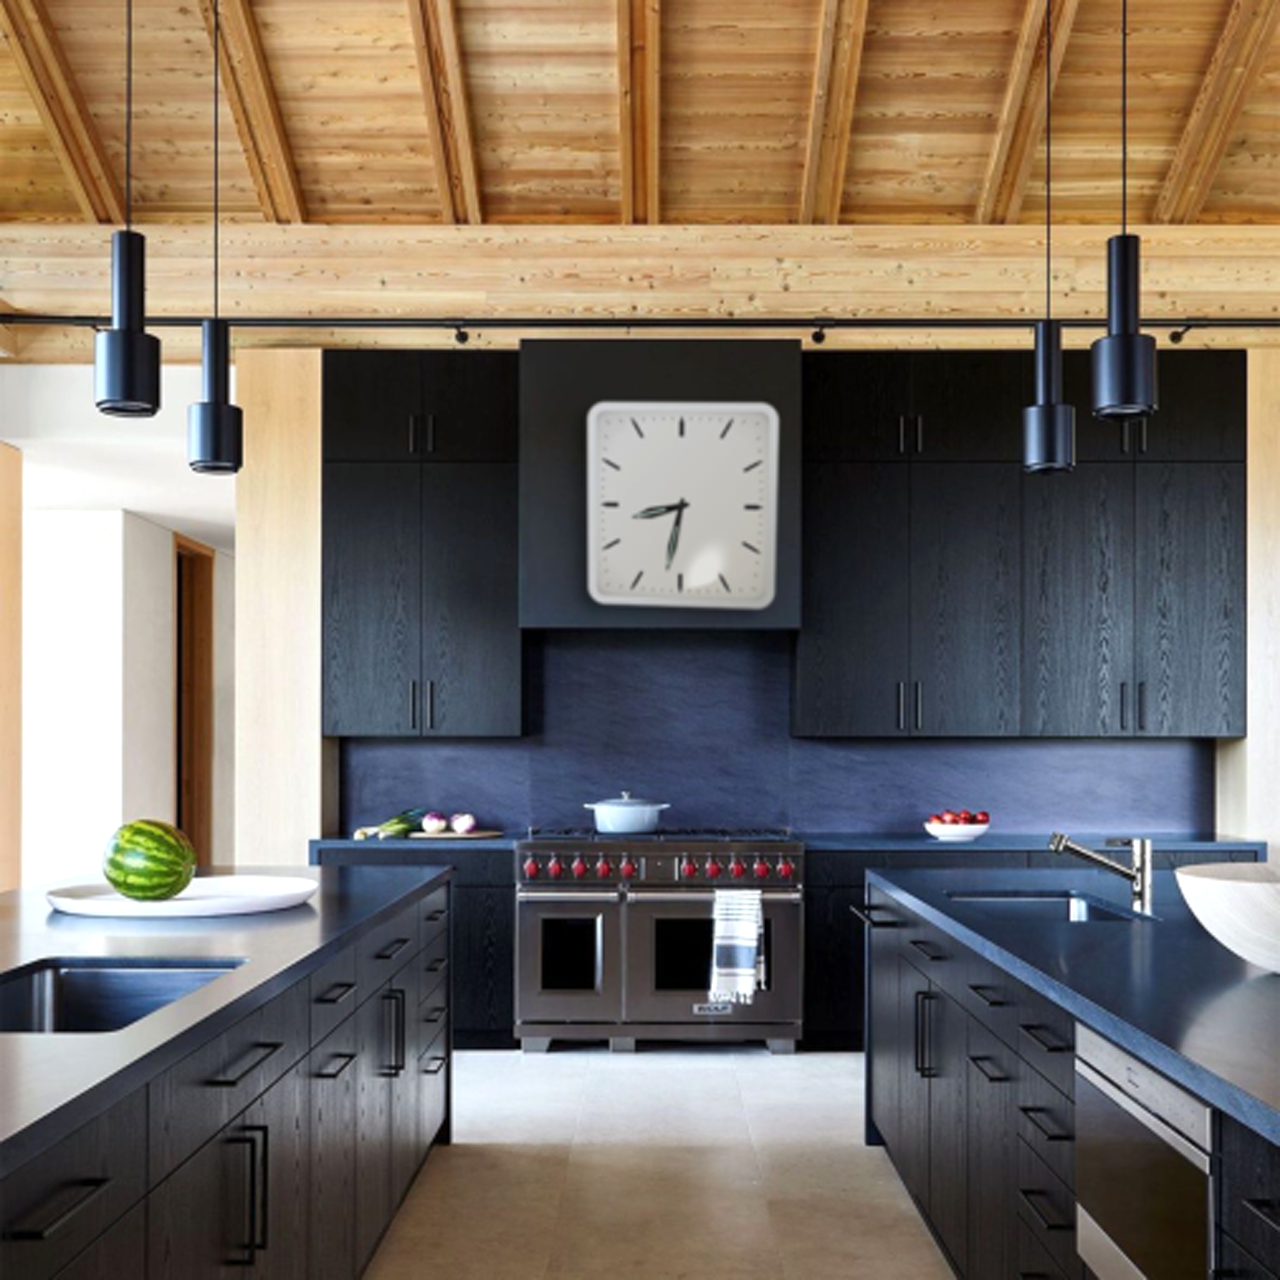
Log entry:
h=8 m=32
